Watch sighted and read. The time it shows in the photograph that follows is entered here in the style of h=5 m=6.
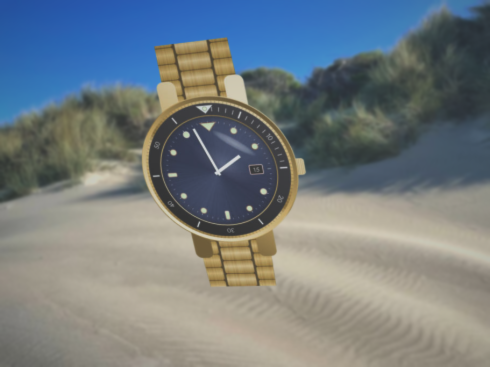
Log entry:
h=1 m=57
